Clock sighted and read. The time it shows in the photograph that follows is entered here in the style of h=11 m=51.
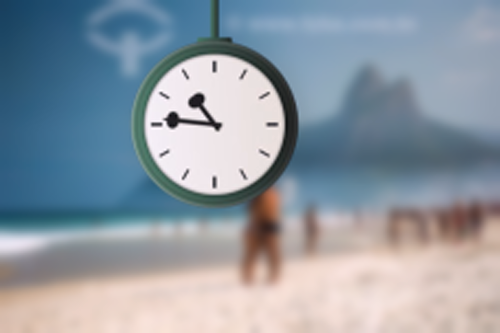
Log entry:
h=10 m=46
